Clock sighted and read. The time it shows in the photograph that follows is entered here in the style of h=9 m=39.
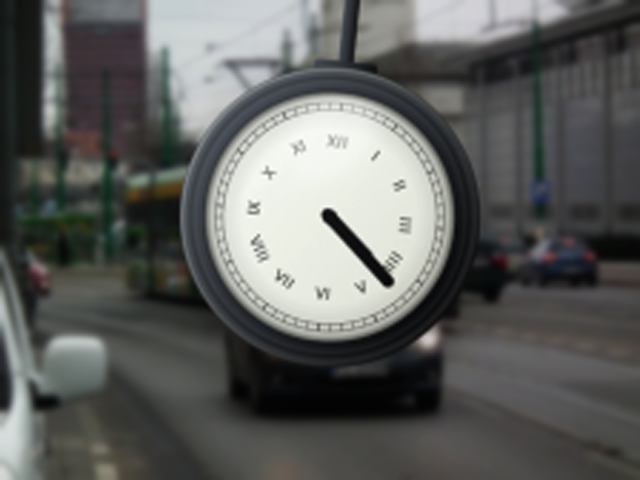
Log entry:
h=4 m=22
